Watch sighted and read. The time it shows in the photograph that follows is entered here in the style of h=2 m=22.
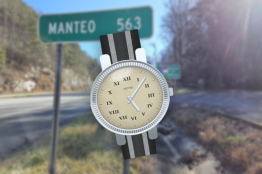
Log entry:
h=5 m=7
